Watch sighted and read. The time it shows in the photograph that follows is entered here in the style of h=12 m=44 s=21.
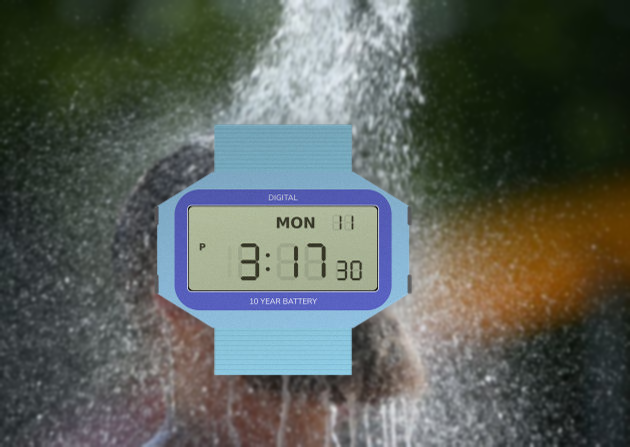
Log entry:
h=3 m=17 s=30
